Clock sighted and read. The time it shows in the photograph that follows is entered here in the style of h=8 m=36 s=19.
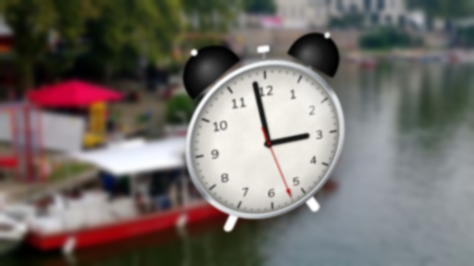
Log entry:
h=2 m=58 s=27
